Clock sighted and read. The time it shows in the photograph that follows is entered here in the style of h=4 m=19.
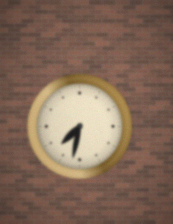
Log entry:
h=7 m=32
